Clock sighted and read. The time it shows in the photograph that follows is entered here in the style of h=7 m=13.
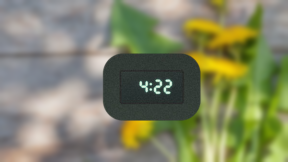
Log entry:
h=4 m=22
